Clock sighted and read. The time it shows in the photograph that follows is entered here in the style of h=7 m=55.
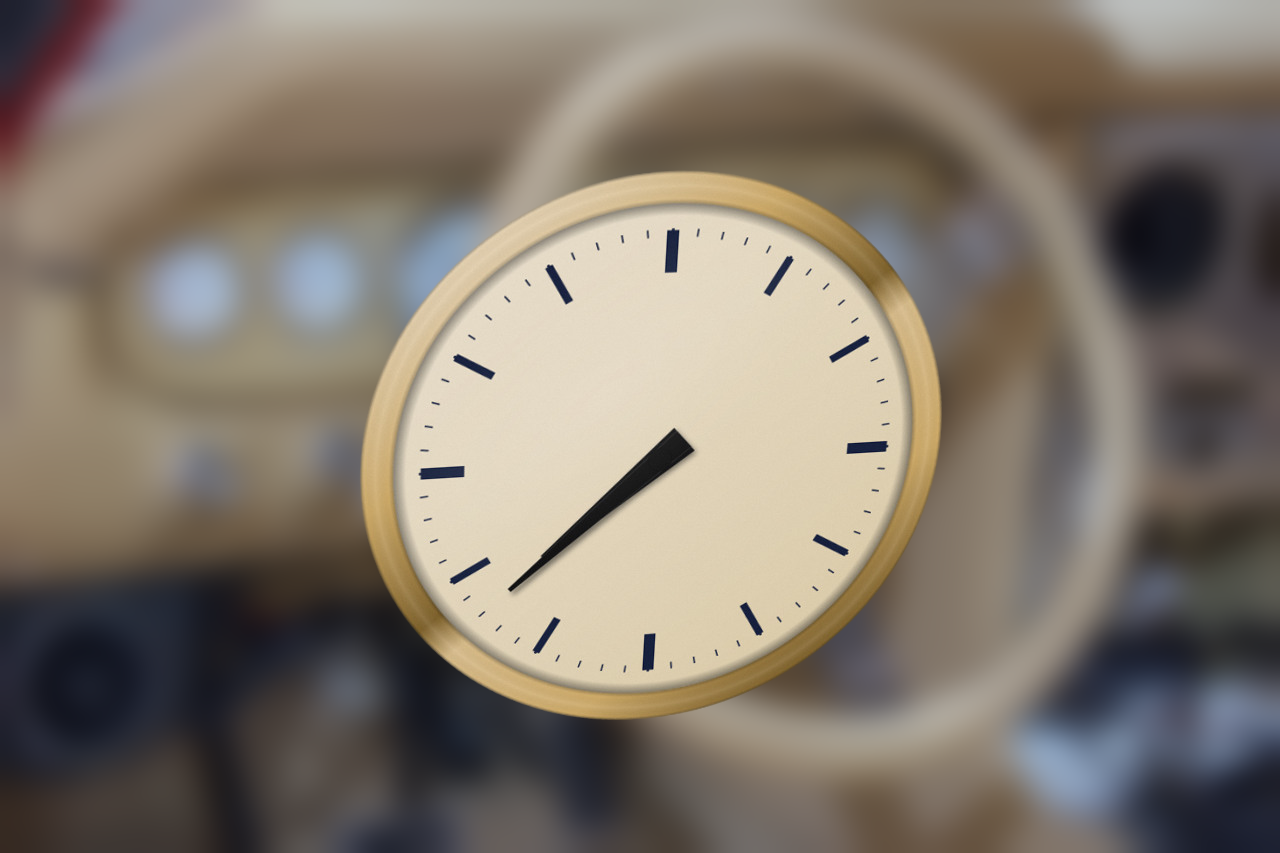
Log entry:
h=7 m=38
